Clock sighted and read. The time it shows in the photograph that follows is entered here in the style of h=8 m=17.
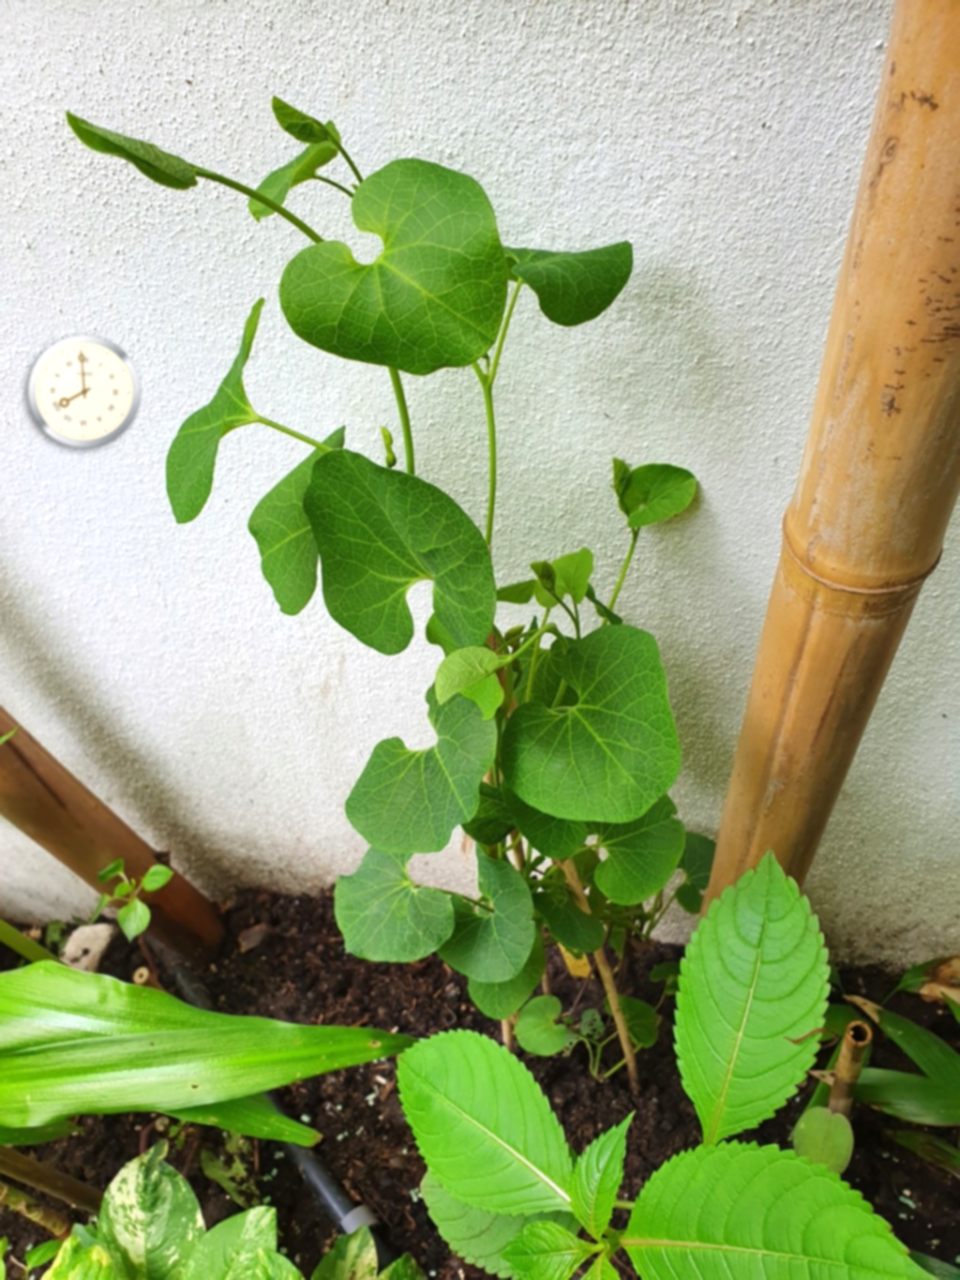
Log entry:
h=7 m=59
